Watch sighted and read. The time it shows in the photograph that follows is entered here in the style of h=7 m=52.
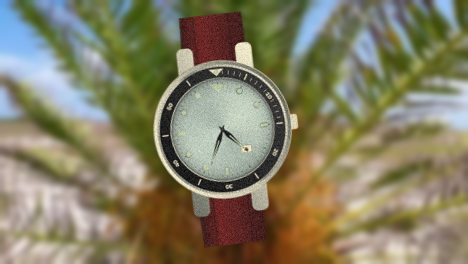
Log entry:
h=4 m=34
